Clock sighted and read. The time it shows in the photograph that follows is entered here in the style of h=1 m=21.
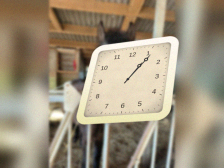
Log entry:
h=1 m=6
